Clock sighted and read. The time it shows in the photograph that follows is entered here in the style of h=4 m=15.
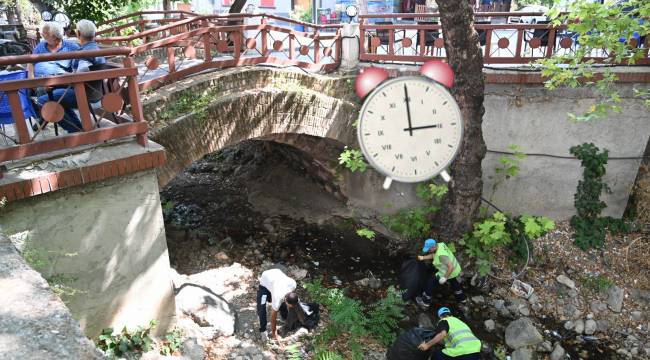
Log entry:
h=3 m=0
